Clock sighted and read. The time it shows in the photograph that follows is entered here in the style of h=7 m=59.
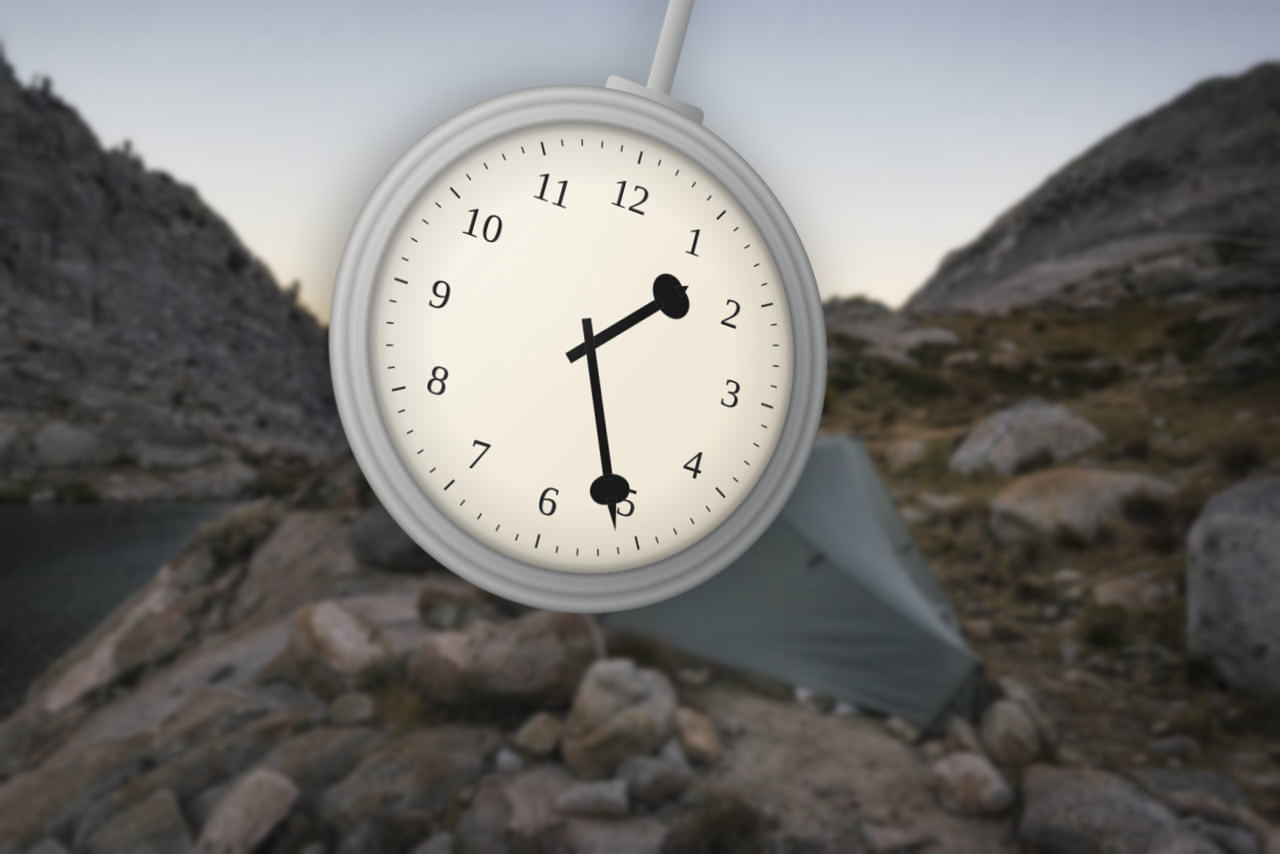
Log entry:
h=1 m=26
